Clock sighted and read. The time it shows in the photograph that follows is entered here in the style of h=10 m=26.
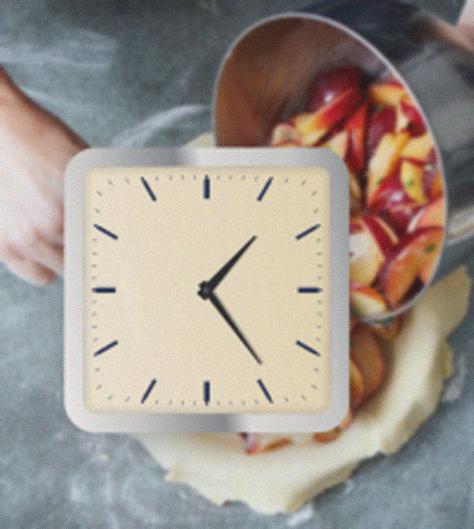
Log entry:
h=1 m=24
